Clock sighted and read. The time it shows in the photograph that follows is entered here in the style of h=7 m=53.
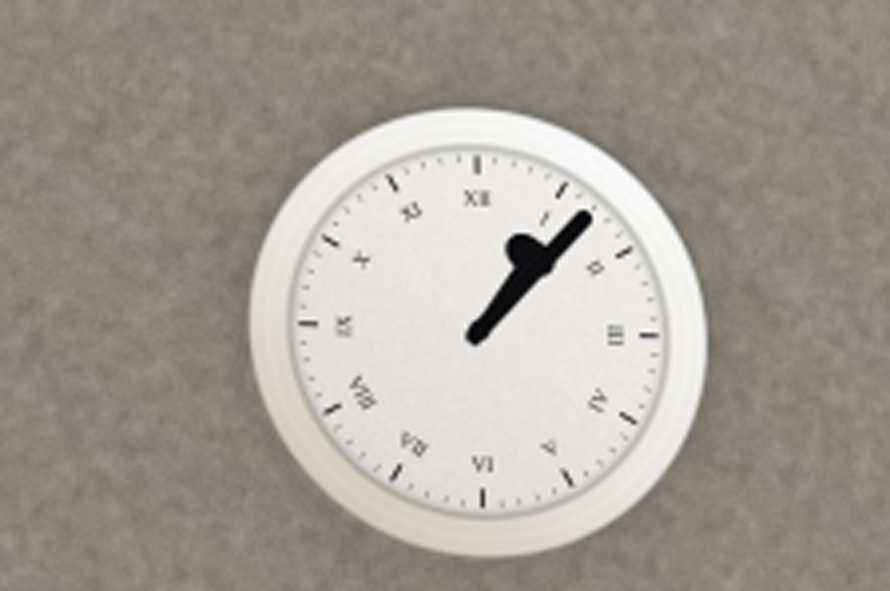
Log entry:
h=1 m=7
